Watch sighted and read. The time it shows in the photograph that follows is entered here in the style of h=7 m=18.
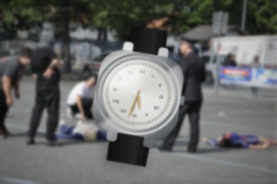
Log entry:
h=5 m=32
